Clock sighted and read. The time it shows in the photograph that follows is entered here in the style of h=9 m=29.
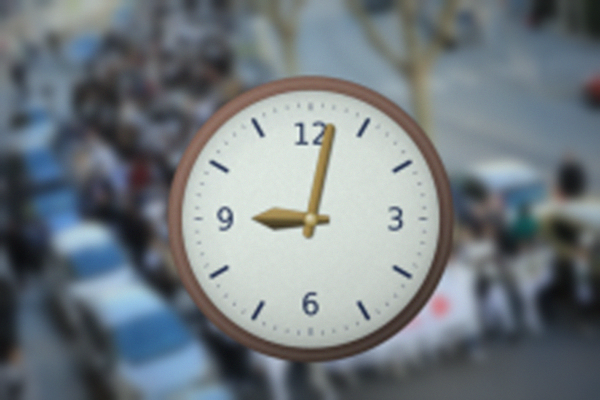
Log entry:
h=9 m=2
